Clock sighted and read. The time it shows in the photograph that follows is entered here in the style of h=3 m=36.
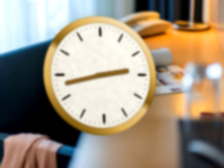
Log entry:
h=2 m=43
